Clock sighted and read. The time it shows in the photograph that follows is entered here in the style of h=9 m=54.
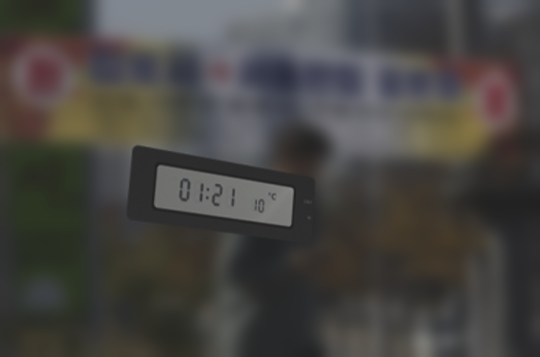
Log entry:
h=1 m=21
